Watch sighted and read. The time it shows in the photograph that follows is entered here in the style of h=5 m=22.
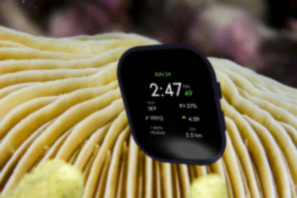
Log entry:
h=2 m=47
